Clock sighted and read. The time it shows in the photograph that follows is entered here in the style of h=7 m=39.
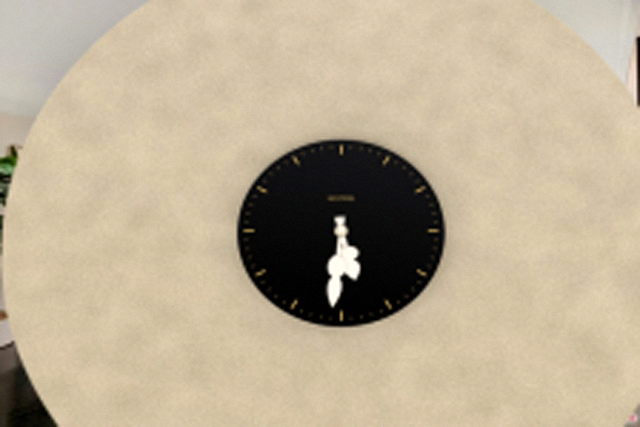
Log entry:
h=5 m=31
